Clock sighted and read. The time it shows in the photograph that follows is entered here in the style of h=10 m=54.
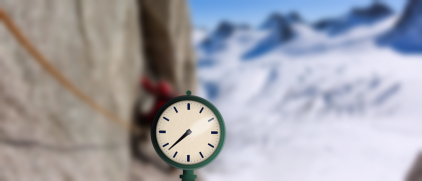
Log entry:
h=7 m=38
